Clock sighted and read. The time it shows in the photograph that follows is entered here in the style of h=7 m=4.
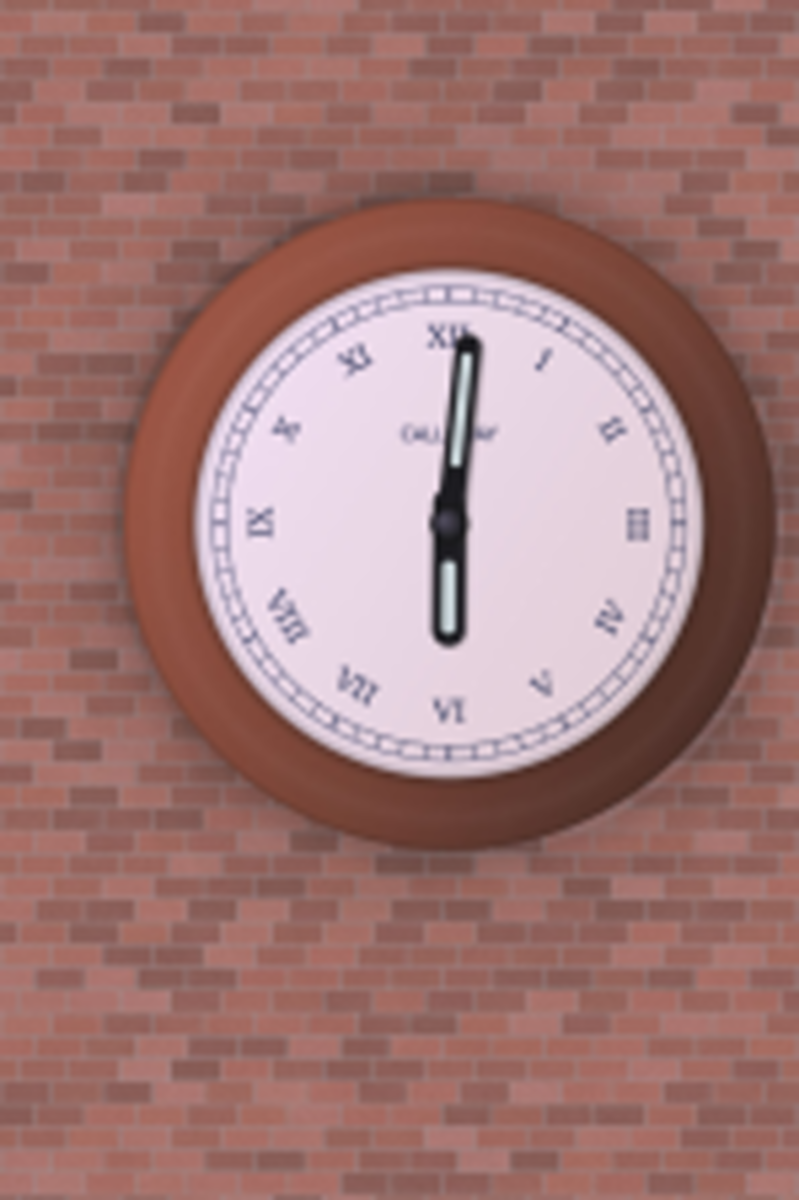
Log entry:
h=6 m=1
